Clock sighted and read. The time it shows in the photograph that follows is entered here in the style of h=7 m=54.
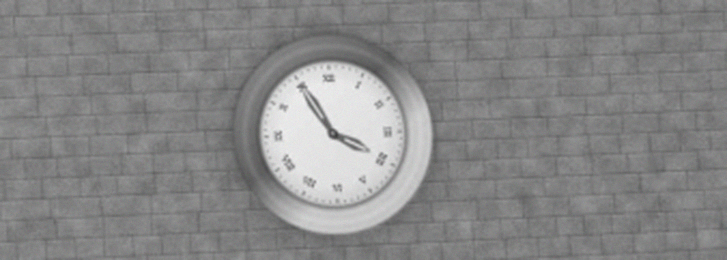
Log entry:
h=3 m=55
